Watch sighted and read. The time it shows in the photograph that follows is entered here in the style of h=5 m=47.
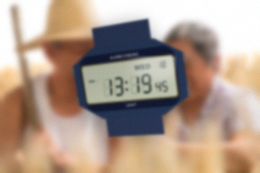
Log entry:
h=13 m=19
